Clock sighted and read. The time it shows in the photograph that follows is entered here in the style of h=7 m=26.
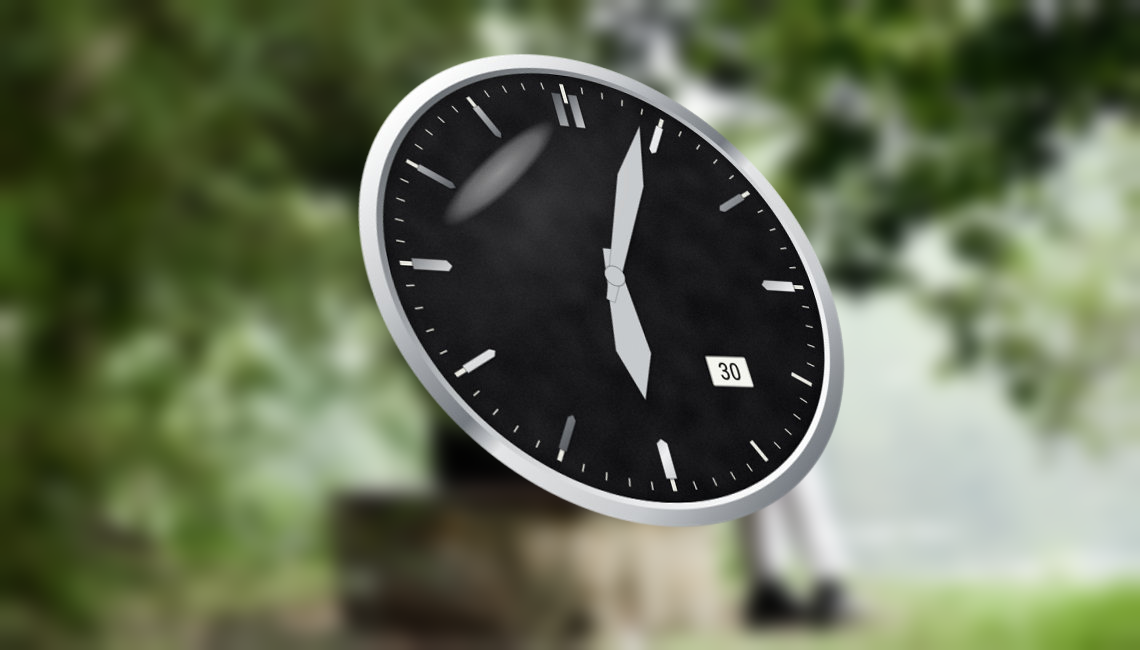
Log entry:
h=6 m=4
